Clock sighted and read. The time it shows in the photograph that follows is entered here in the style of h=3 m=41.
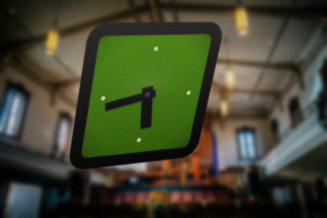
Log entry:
h=5 m=43
